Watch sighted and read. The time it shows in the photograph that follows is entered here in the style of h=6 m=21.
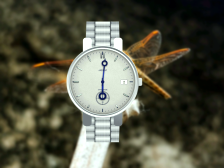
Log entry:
h=6 m=1
